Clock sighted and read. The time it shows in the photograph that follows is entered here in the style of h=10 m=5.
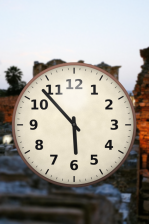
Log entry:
h=5 m=53
